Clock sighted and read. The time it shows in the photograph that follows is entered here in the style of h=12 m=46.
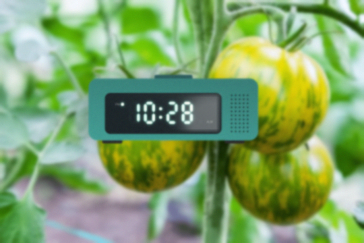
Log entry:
h=10 m=28
